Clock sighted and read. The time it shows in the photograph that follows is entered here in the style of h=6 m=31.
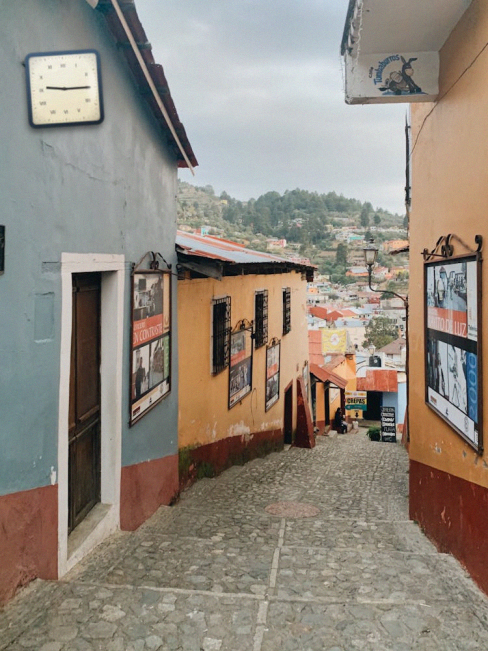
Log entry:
h=9 m=15
